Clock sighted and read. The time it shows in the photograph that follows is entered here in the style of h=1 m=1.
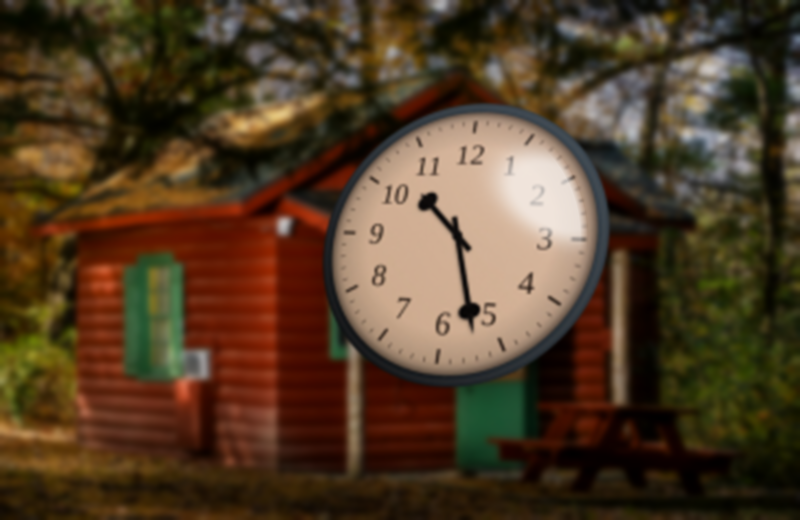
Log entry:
h=10 m=27
